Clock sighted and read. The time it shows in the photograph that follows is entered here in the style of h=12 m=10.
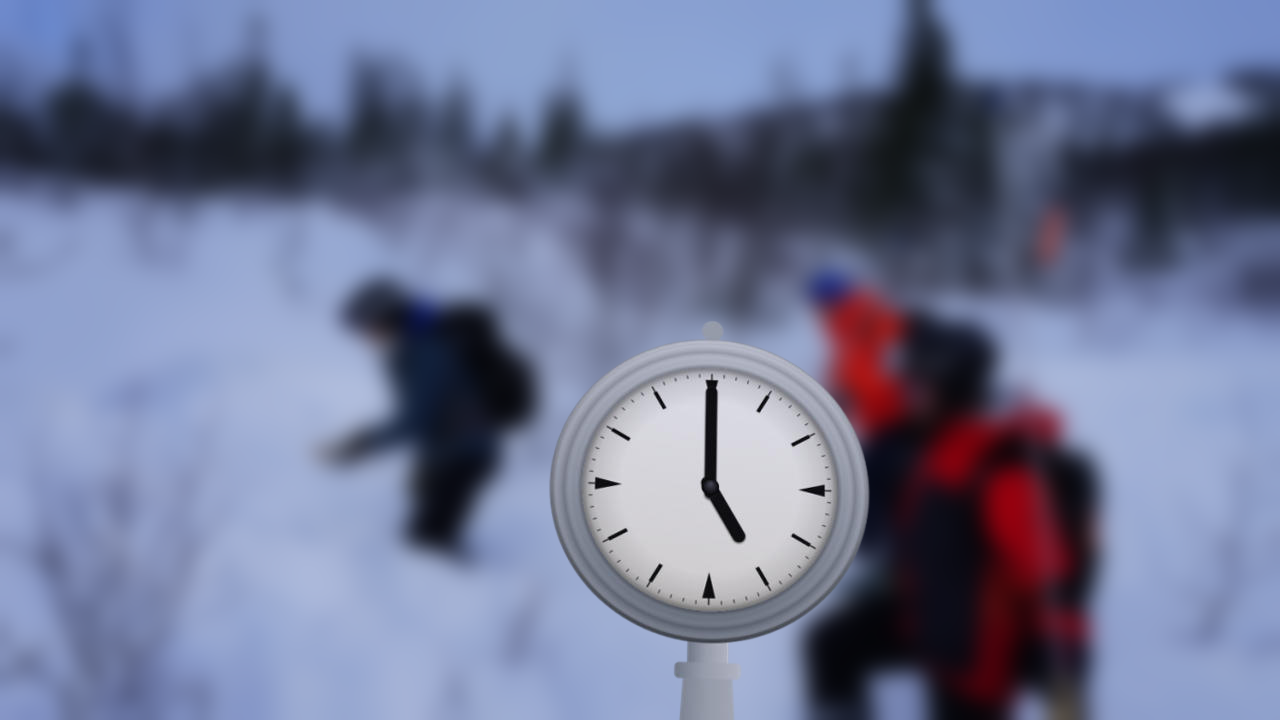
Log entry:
h=5 m=0
